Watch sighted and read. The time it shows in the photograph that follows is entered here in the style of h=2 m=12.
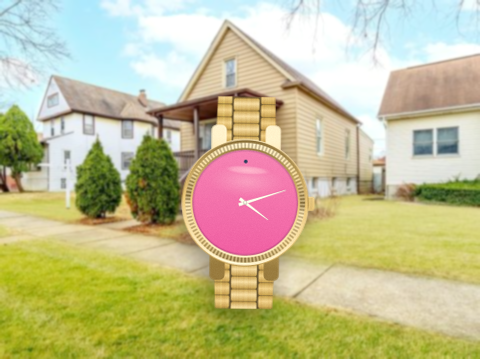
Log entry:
h=4 m=12
